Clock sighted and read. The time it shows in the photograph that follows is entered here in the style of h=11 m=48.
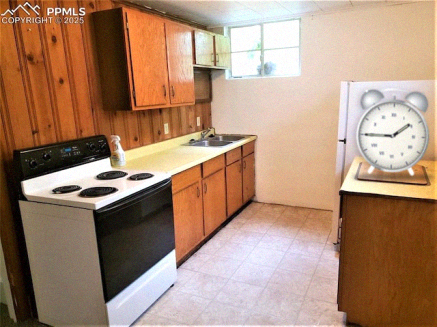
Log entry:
h=1 m=45
